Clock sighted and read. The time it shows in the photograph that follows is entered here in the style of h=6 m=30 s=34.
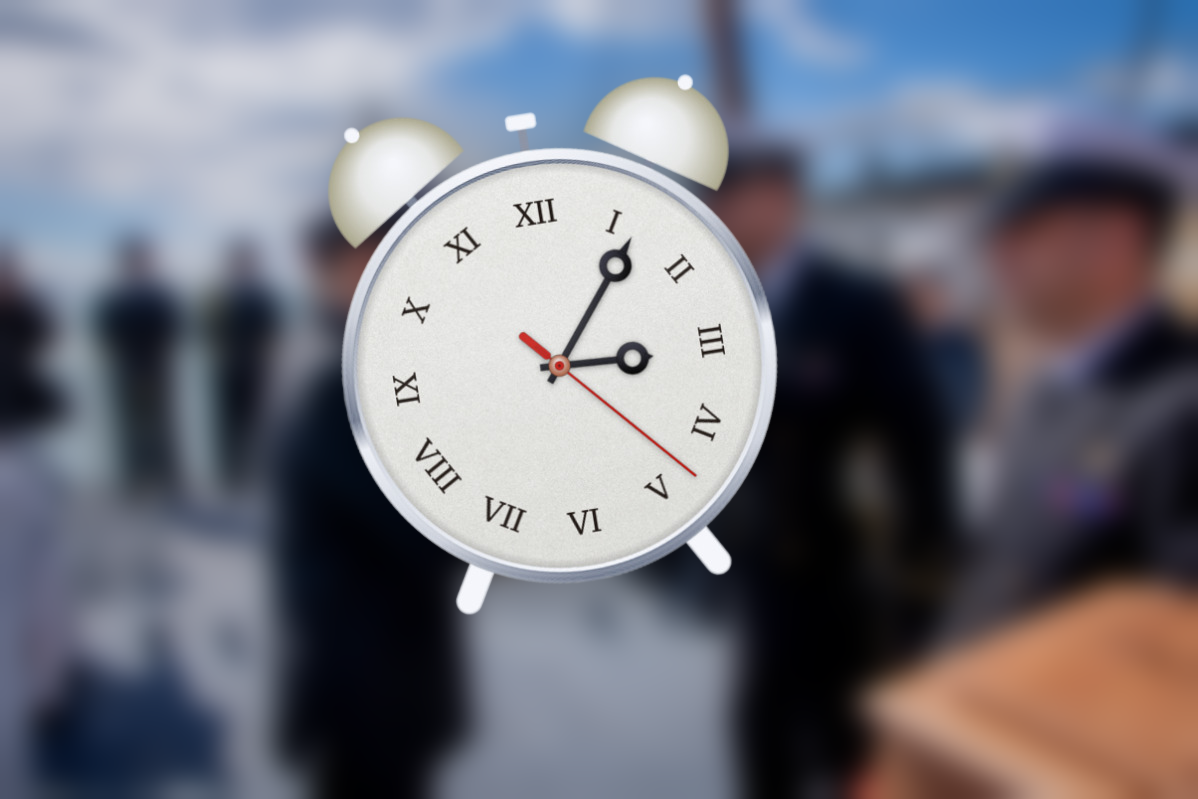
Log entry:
h=3 m=6 s=23
